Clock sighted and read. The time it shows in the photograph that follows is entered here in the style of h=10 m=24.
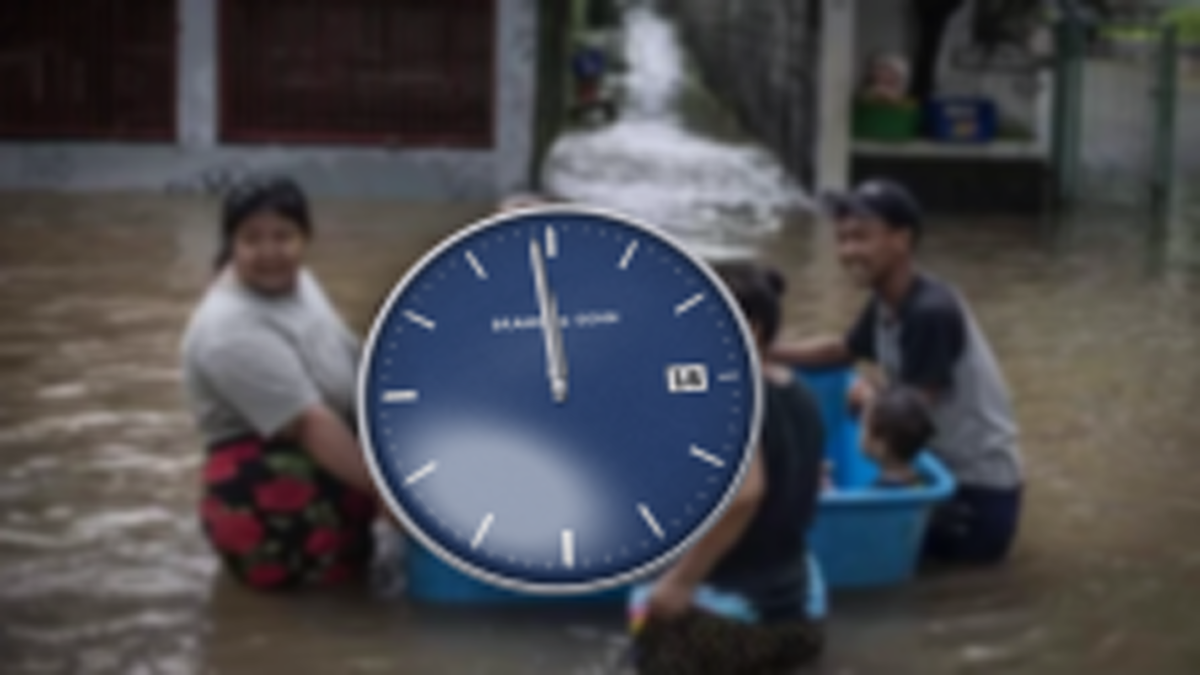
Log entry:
h=11 m=59
